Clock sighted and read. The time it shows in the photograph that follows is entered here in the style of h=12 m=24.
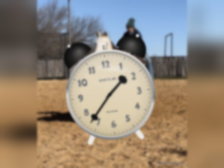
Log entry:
h=1 m=37
